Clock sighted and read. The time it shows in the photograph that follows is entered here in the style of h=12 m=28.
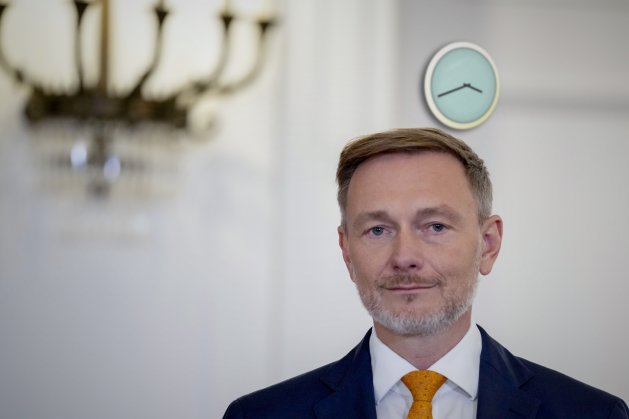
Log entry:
h=3 m=42
